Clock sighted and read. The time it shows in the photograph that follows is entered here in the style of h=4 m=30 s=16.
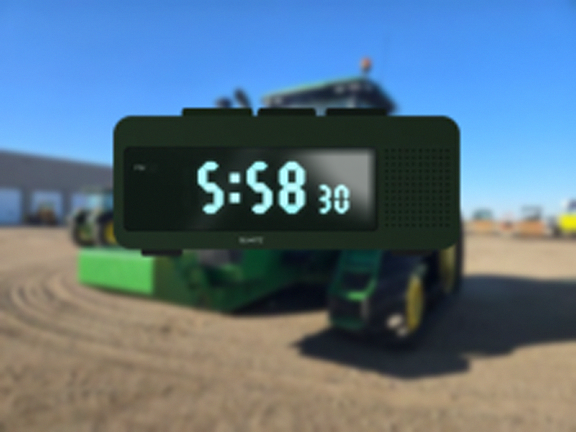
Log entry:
h=5 m=58 s=30
